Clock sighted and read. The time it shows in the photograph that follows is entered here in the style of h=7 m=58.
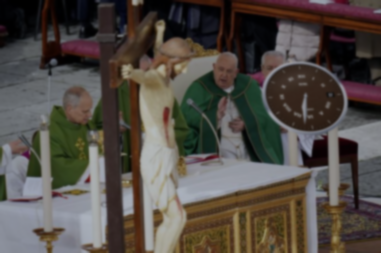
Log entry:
h=6 m=32
